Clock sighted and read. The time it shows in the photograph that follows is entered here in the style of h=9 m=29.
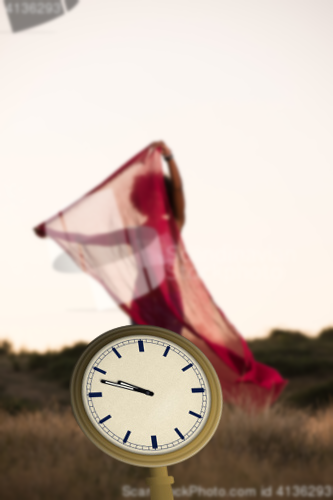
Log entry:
h=9 m=48
